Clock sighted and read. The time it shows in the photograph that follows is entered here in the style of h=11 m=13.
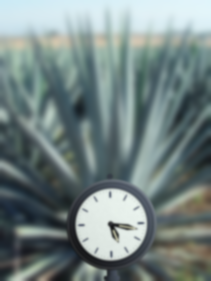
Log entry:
h=5 m=17
